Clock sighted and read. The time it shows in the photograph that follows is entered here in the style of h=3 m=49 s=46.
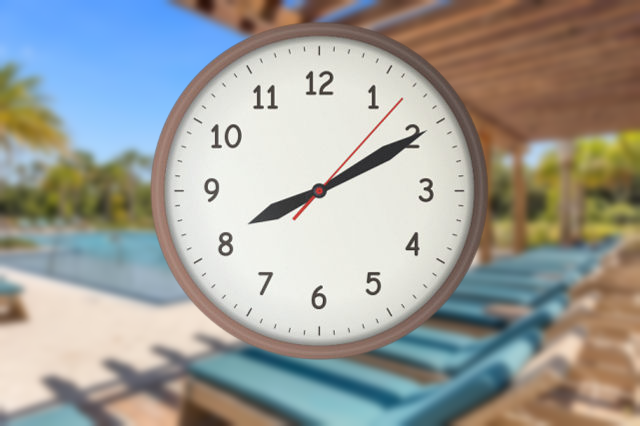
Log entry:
h=8 m=10 s=7
